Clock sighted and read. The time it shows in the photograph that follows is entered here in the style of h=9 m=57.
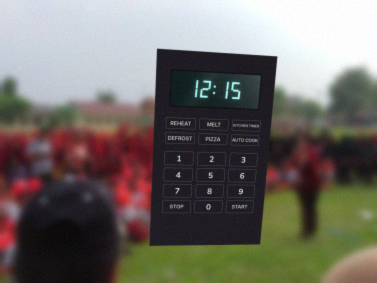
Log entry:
h=12 m=15
